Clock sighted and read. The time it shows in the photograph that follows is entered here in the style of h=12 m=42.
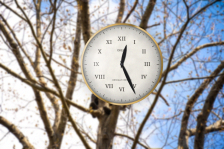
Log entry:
h=12 m=26
